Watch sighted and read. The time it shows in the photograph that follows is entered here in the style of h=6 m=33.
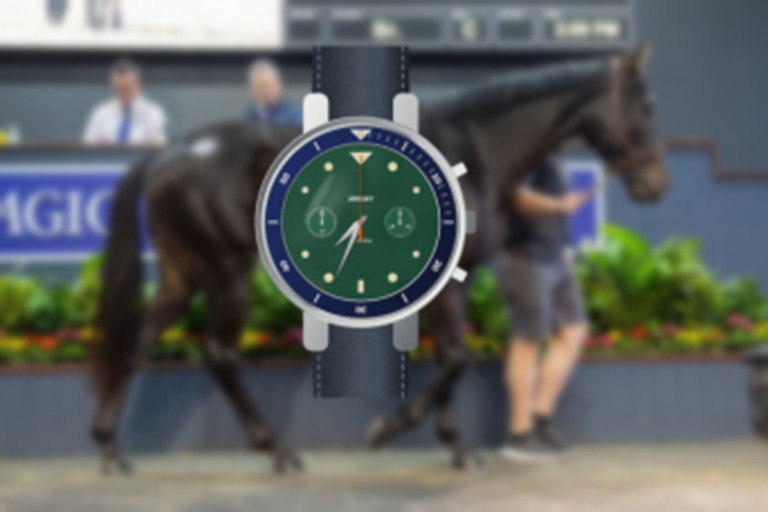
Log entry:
h=7 m=34
